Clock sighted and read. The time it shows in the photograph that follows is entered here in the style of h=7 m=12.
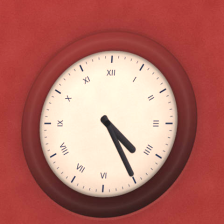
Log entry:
h=4 m=25
